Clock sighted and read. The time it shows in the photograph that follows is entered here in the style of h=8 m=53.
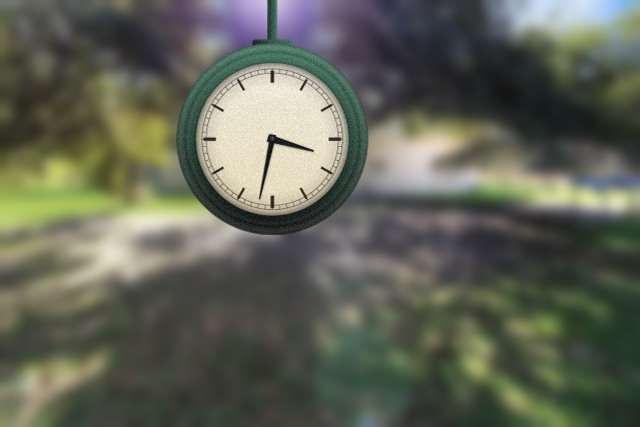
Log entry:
h=3 m=32
